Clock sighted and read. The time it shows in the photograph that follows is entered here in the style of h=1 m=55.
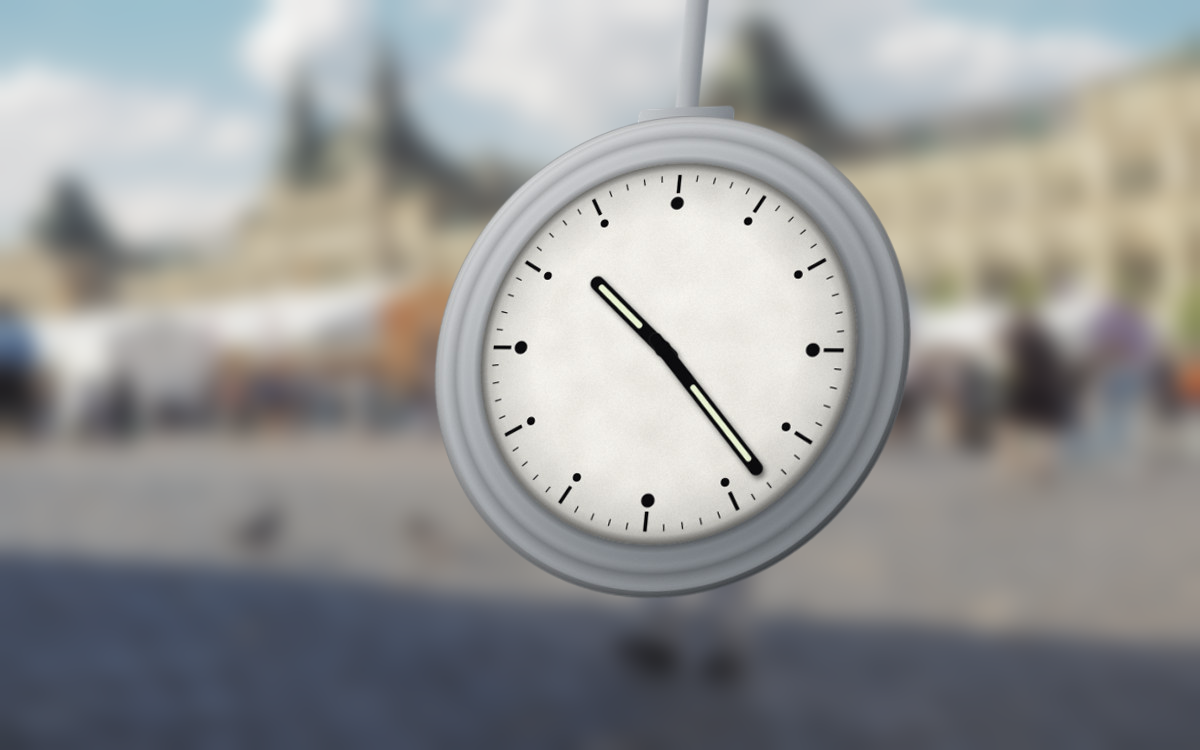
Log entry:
h=10 m=23
